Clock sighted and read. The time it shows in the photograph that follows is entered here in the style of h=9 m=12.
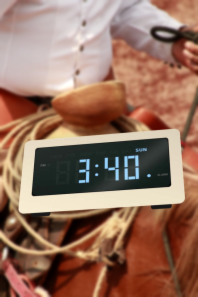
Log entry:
h=3 m=40
